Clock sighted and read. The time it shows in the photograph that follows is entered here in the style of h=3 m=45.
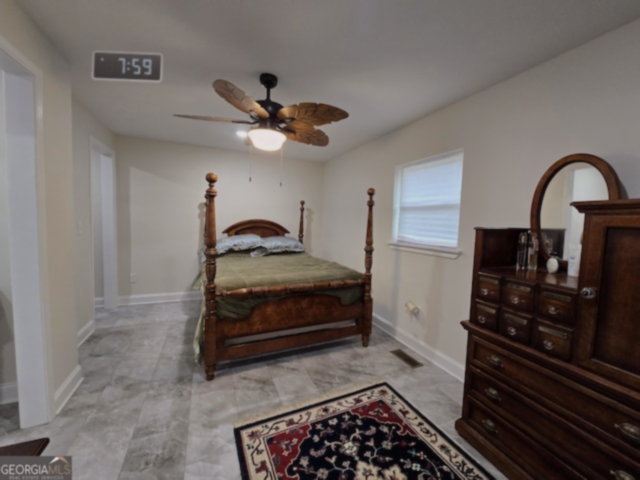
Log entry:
h=7 m=59
